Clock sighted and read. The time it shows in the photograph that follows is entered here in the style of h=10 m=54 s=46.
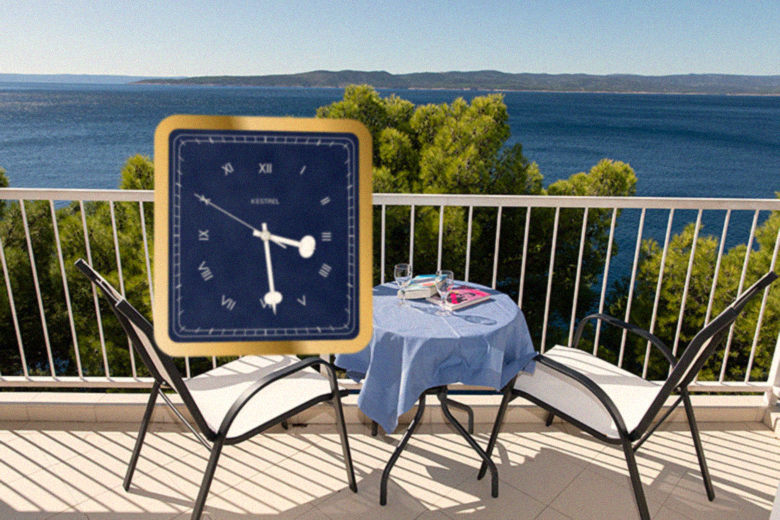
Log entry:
h=3 m=28 s=50
